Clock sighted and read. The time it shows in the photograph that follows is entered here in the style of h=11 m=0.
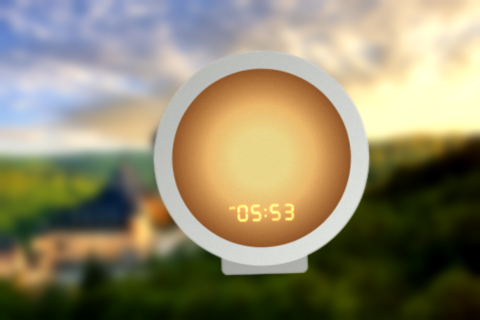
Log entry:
h=5 m=53
